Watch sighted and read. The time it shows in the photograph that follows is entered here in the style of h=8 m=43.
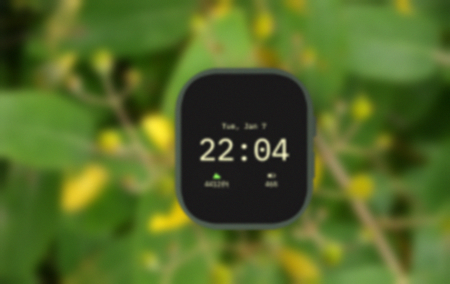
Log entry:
h=22 m=4
